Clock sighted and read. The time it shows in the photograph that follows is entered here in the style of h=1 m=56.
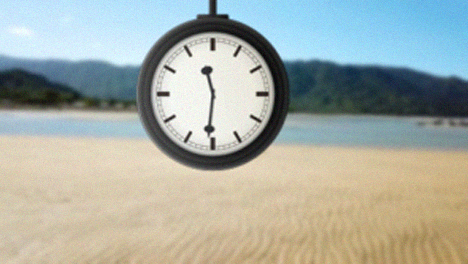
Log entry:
h=11 m=31
